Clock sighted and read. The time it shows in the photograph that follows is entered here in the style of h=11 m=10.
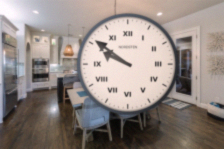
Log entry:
h=9 m=51
